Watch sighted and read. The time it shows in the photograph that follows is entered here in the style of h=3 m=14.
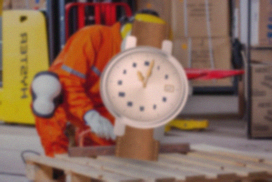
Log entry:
h=11 m=2
